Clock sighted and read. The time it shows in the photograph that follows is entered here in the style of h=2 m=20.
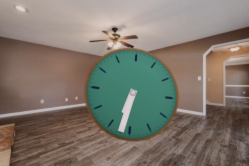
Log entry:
h=6 m=32
